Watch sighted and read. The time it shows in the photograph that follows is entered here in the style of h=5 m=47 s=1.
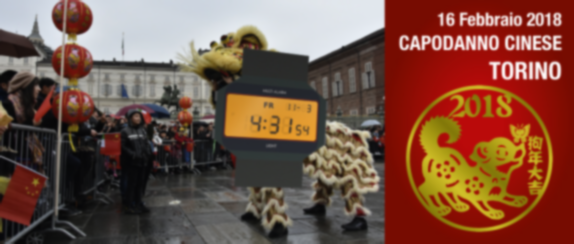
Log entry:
h=4 m=31 s=54
